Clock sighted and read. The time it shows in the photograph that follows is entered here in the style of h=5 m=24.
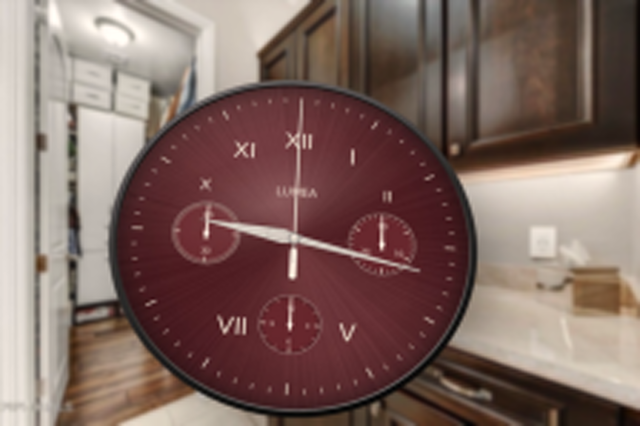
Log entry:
h=9 m=17
